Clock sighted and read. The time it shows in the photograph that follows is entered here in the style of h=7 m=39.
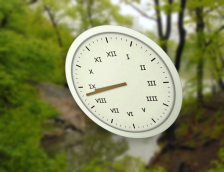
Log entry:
h=8 m=43
